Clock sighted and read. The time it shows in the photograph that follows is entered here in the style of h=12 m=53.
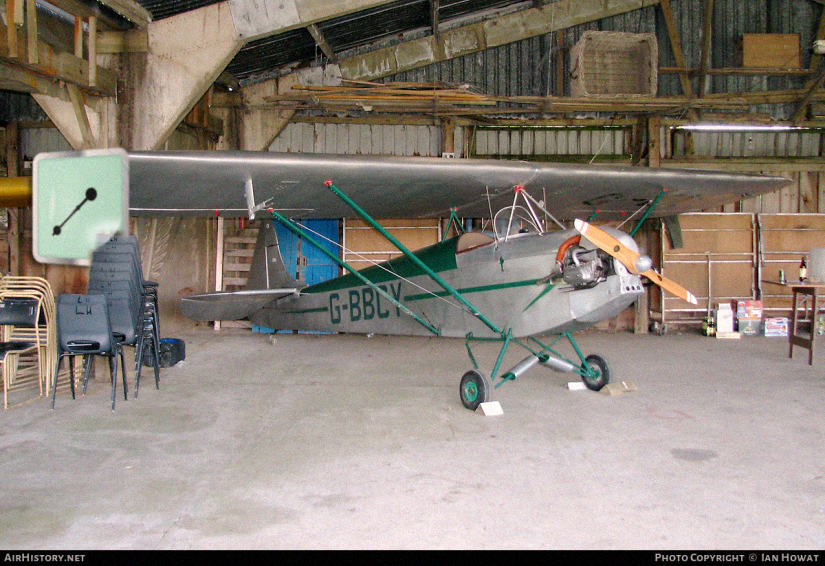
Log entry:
h=1 m=38
